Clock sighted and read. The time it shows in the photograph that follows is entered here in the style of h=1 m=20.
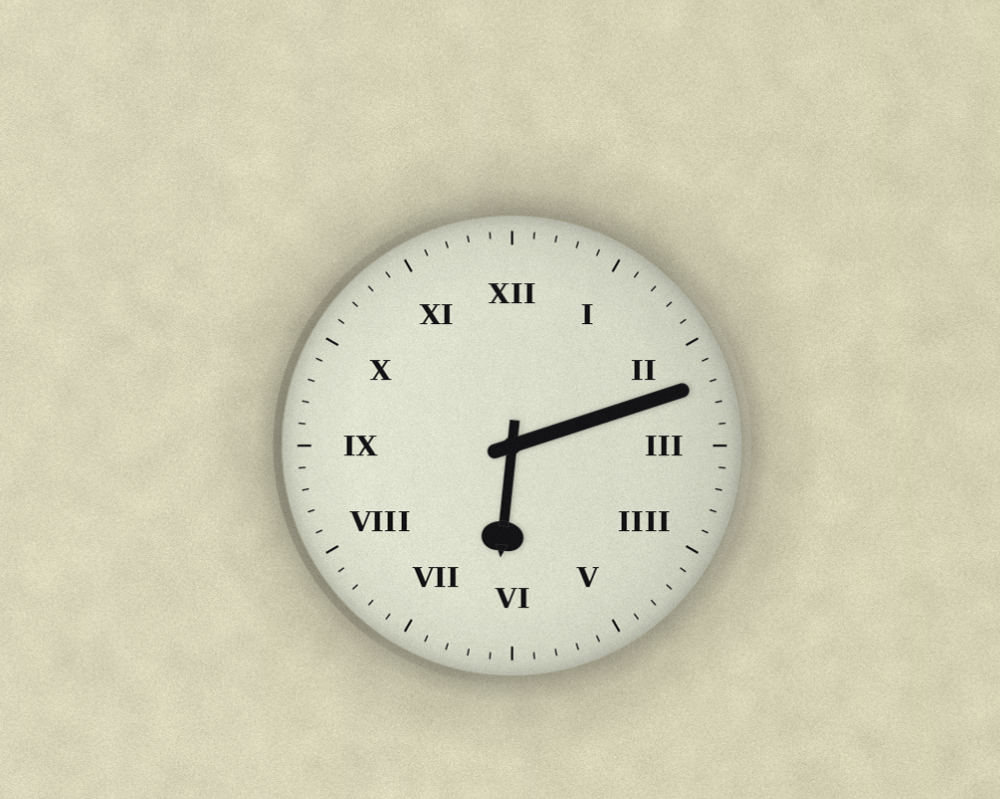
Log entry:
h=6 m=12
